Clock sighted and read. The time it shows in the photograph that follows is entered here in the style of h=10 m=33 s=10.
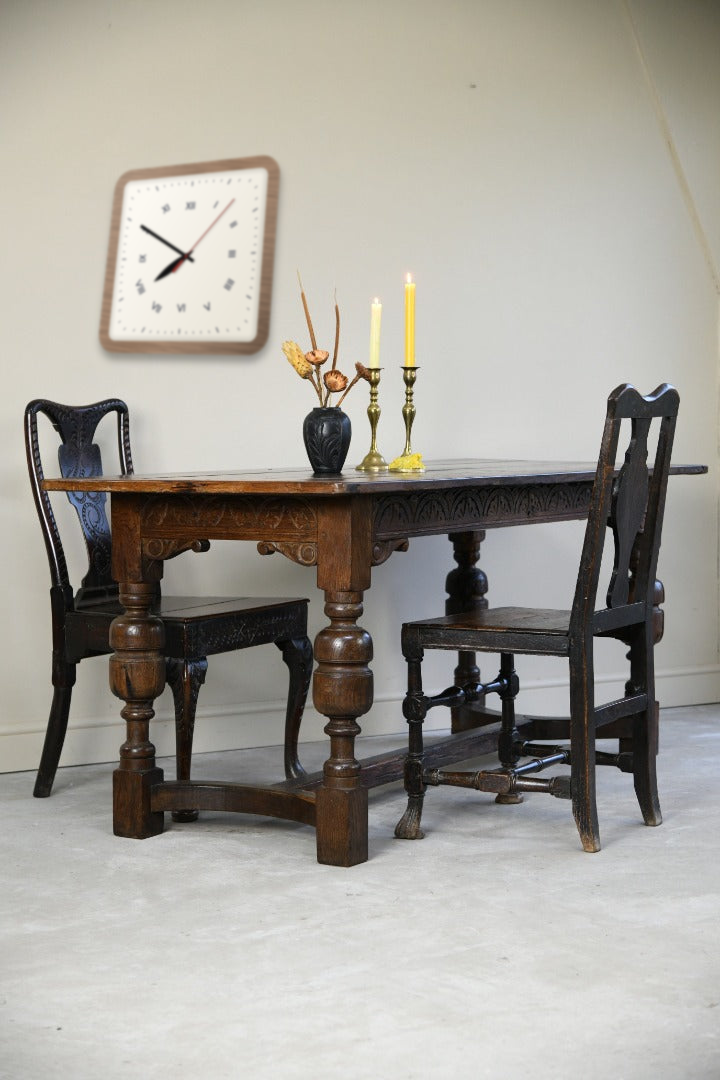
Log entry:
h=7 m=50 s=7
